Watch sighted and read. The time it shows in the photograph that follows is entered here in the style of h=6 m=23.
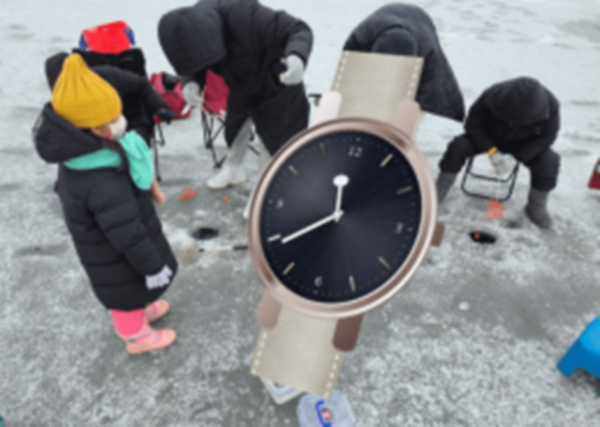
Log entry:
h=11 m=39
